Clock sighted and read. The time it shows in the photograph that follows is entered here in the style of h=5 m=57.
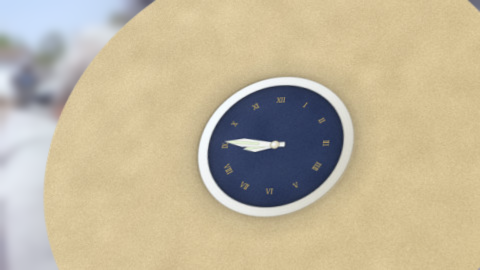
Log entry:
h=8 m=46
